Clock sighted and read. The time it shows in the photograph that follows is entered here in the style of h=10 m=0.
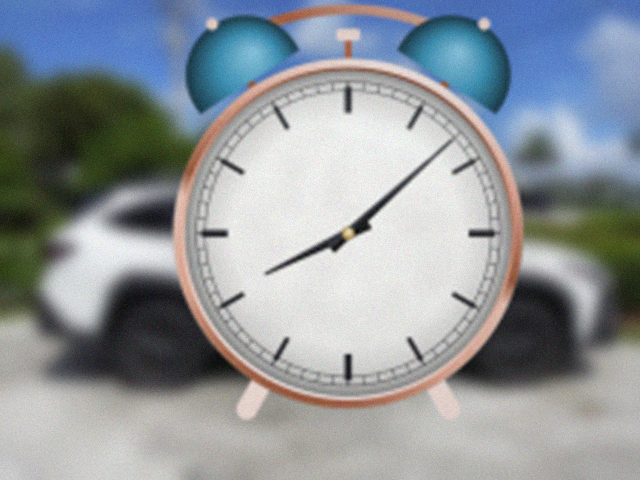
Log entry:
h=8 m=8
